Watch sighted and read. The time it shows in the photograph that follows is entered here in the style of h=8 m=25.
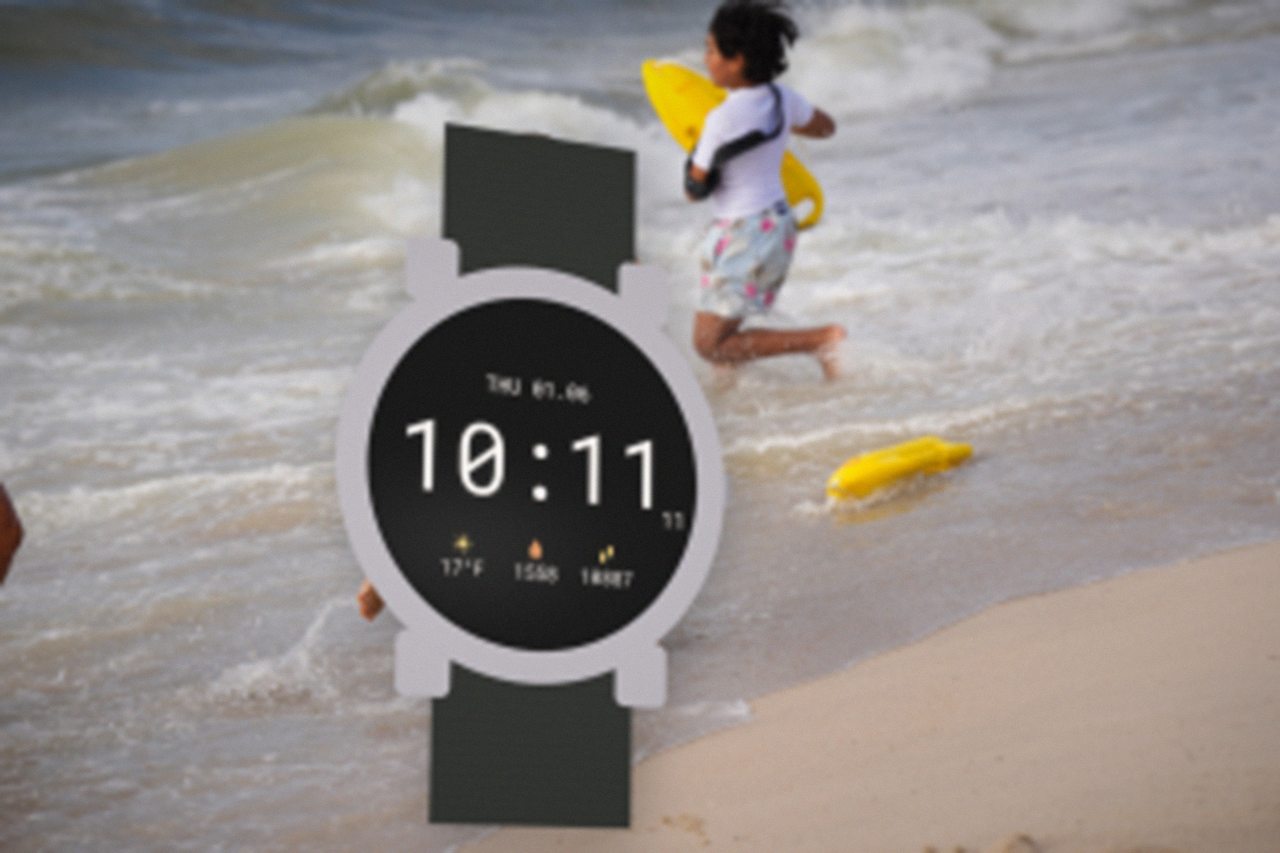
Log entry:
h=10 m=11
